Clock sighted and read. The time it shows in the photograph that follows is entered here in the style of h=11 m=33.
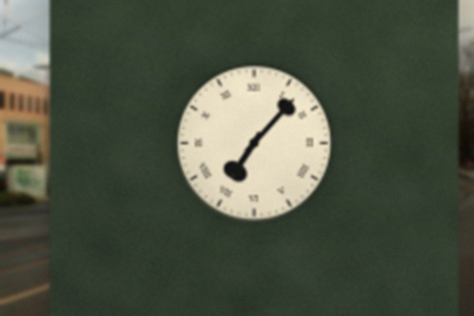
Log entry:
h=7 m=7
